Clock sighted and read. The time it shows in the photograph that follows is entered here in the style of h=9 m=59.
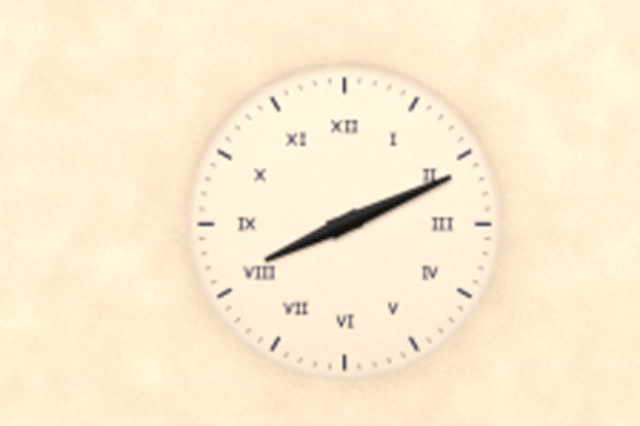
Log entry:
h=8 m=11
